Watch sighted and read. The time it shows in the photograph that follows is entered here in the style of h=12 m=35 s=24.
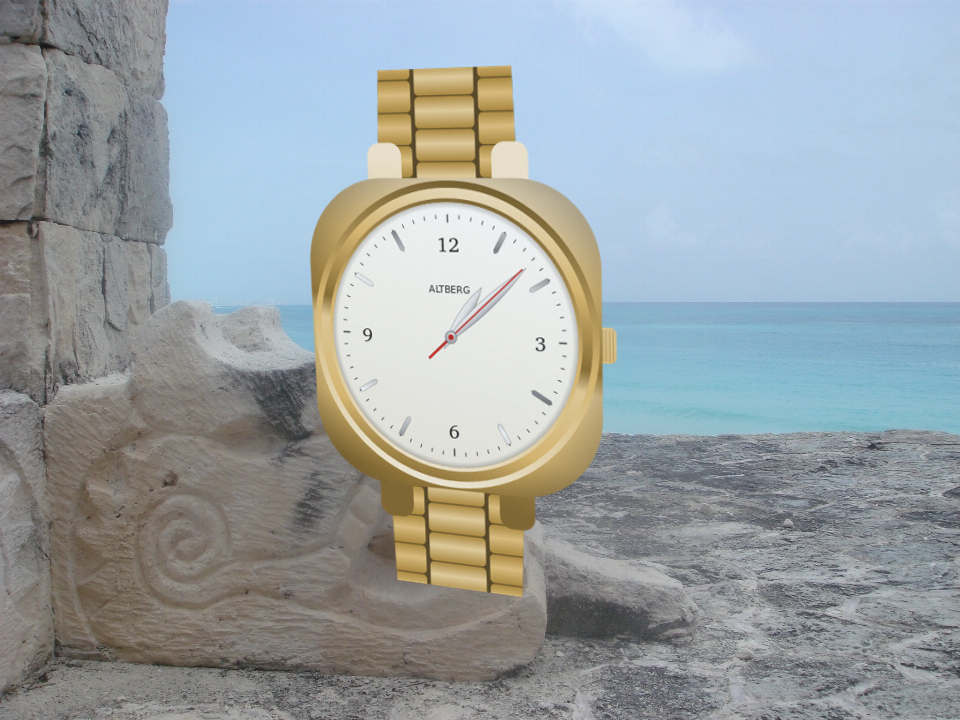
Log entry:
h=1 m=8 s=8
